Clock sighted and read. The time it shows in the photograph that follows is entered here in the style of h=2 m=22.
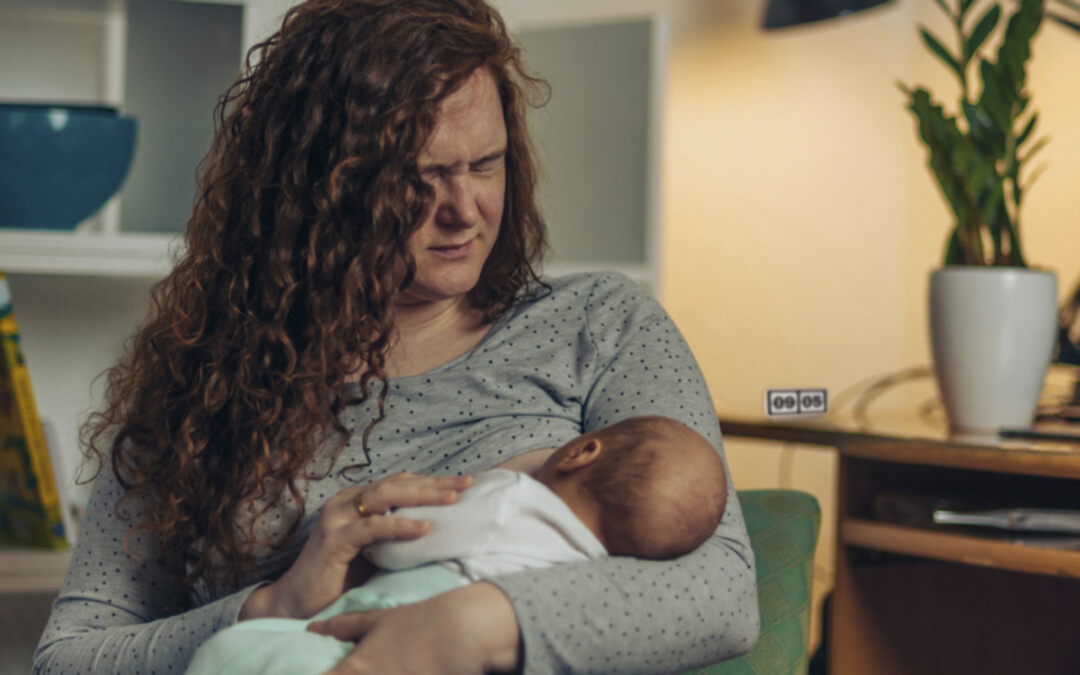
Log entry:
h=9 m=5
